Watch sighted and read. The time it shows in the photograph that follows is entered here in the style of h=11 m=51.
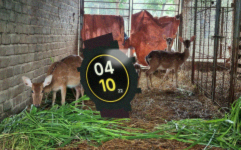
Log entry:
h=4 m=10
